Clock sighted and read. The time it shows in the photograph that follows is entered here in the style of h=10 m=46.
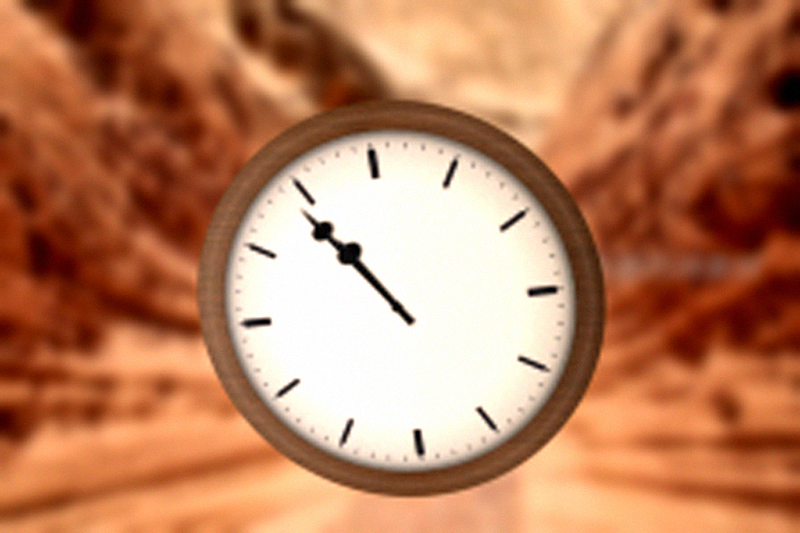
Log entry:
h=10 m=54
